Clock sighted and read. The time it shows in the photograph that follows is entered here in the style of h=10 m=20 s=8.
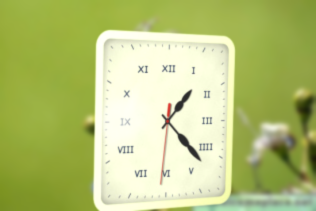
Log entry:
h=1 m=22 s=31
